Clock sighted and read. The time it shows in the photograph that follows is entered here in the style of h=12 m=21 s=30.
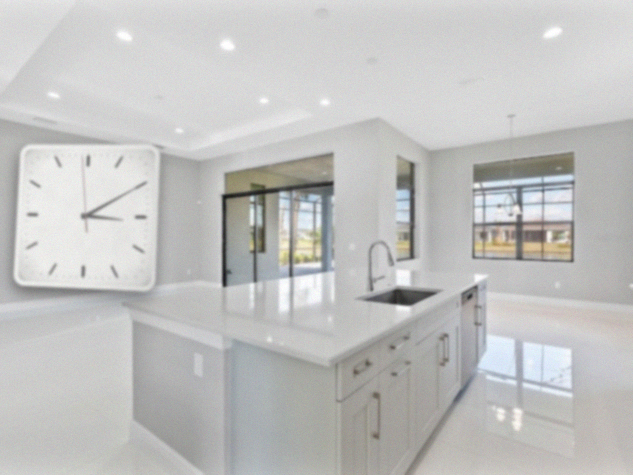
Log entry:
h=3 m=9 s=59
